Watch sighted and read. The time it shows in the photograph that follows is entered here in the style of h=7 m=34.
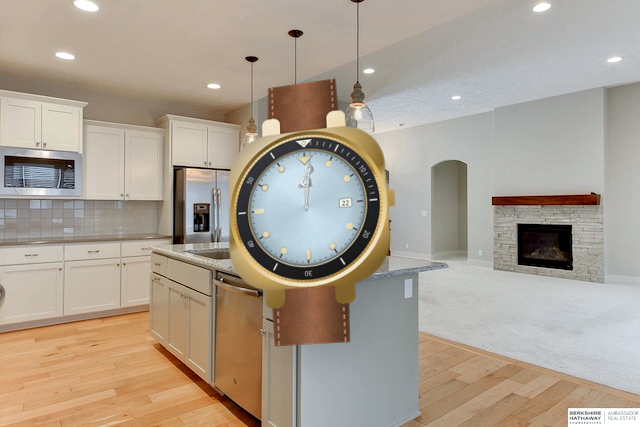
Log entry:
h=12 m=1
